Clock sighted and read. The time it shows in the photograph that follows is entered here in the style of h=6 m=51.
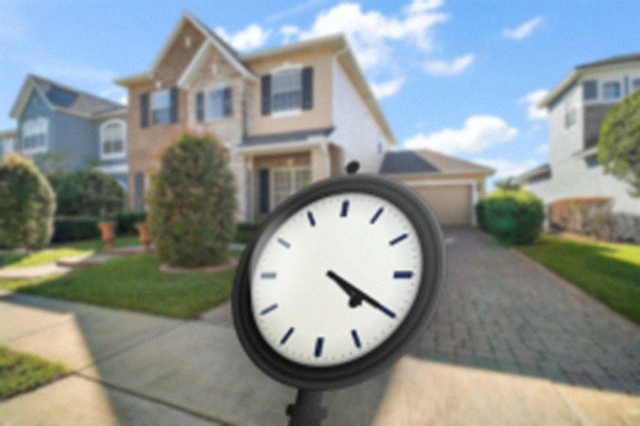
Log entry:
h=4 m=20
